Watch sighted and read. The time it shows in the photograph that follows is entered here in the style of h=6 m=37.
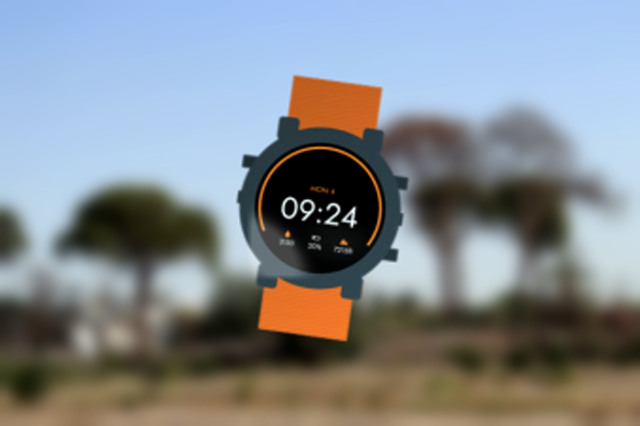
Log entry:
h=9 m=24
